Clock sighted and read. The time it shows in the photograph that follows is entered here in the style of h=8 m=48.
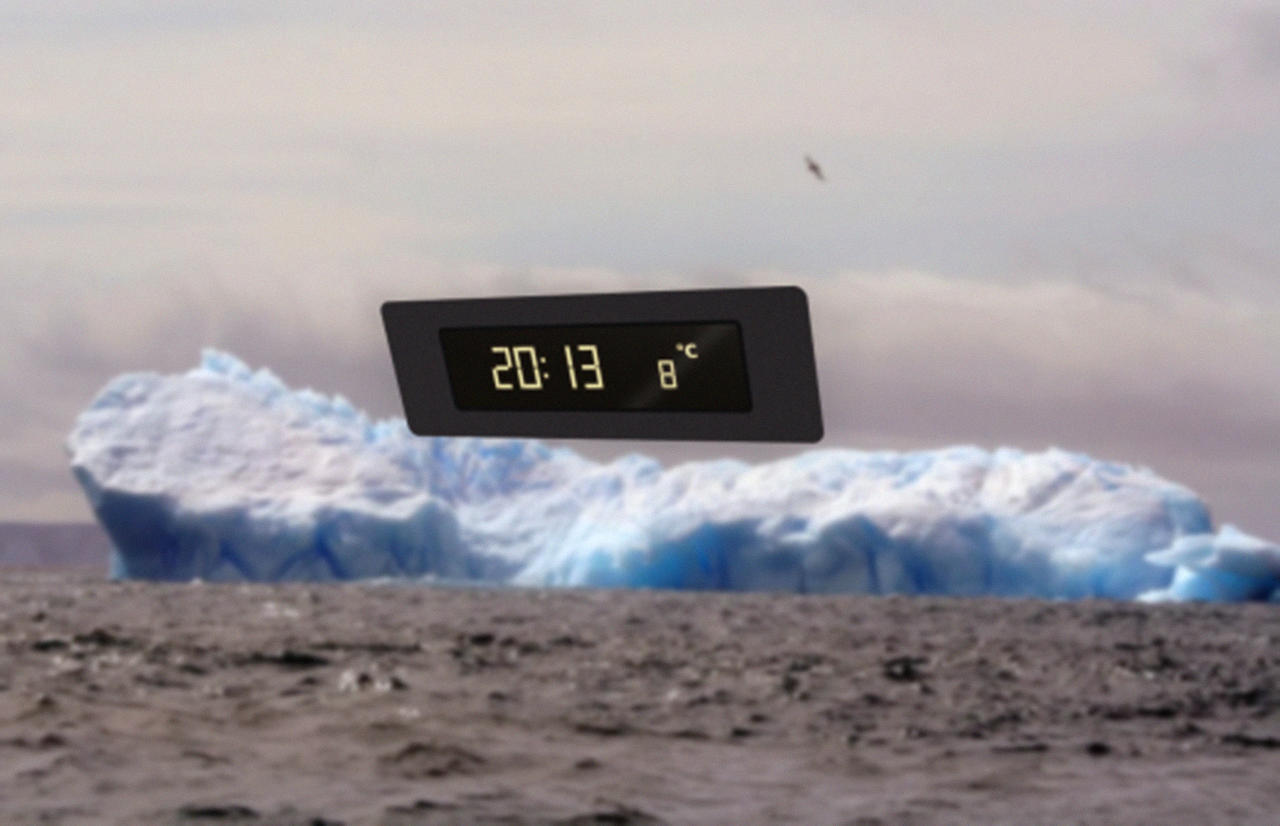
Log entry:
h=20 m=13
